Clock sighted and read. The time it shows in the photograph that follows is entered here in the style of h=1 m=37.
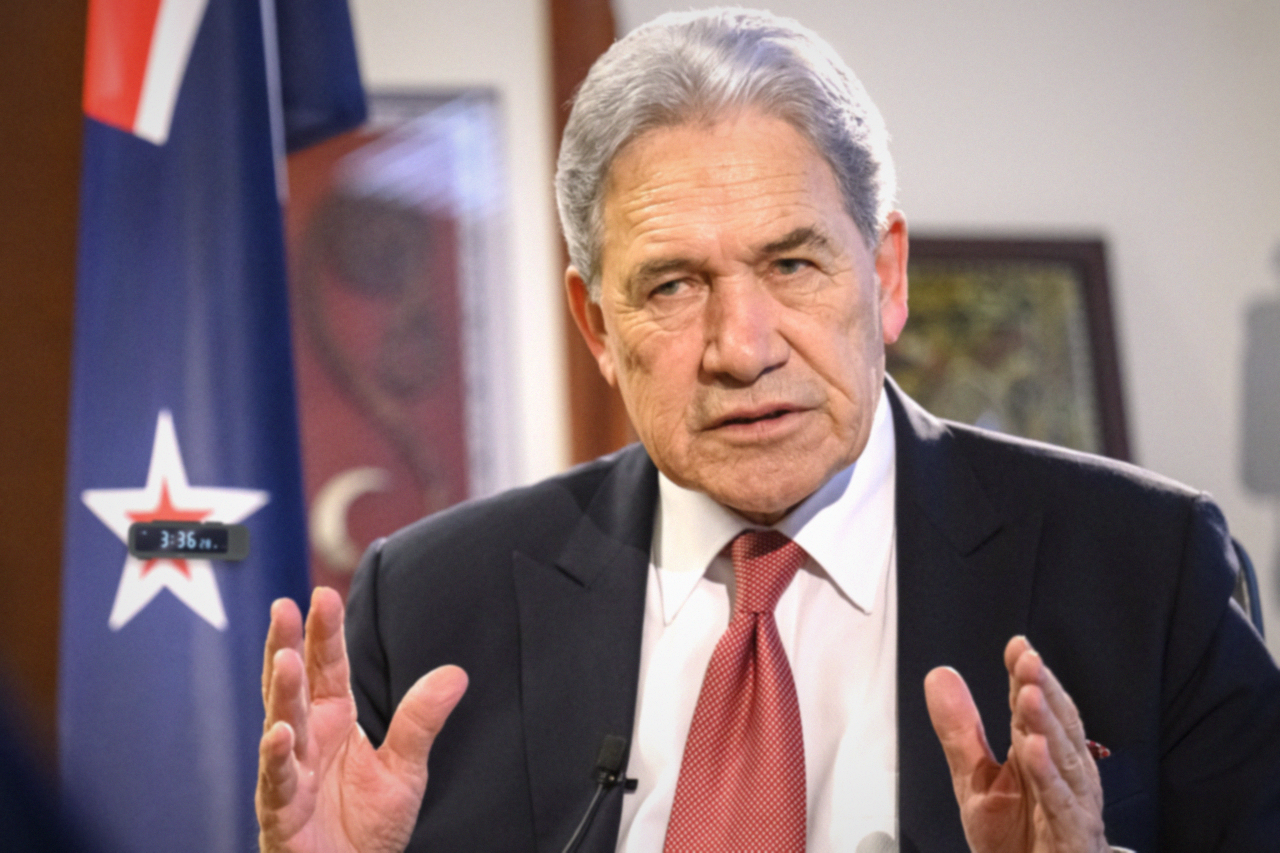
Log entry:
h=3 m=36
